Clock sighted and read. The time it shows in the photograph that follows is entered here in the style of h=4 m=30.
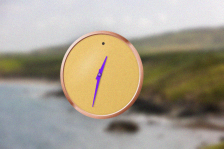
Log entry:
h=12 m=31
